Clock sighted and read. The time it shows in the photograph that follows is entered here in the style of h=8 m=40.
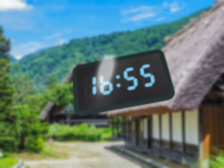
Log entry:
h=16 m=55
